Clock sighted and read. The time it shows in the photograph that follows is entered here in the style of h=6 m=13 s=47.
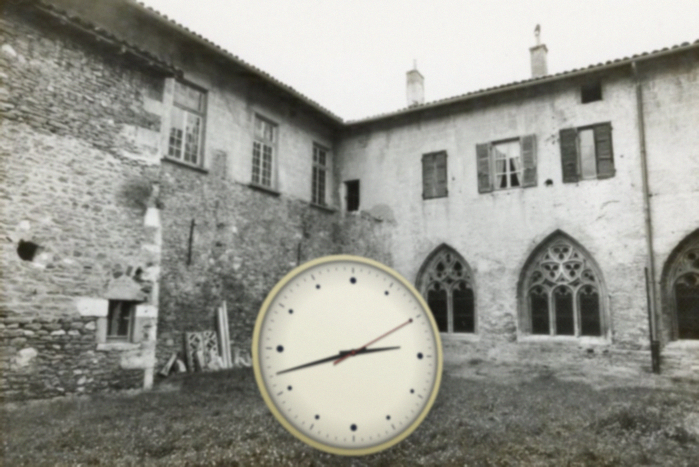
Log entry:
h=2 m=42 s=10
